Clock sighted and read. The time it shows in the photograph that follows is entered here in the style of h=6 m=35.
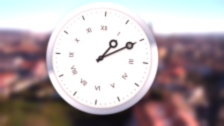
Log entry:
h=1 m=10
